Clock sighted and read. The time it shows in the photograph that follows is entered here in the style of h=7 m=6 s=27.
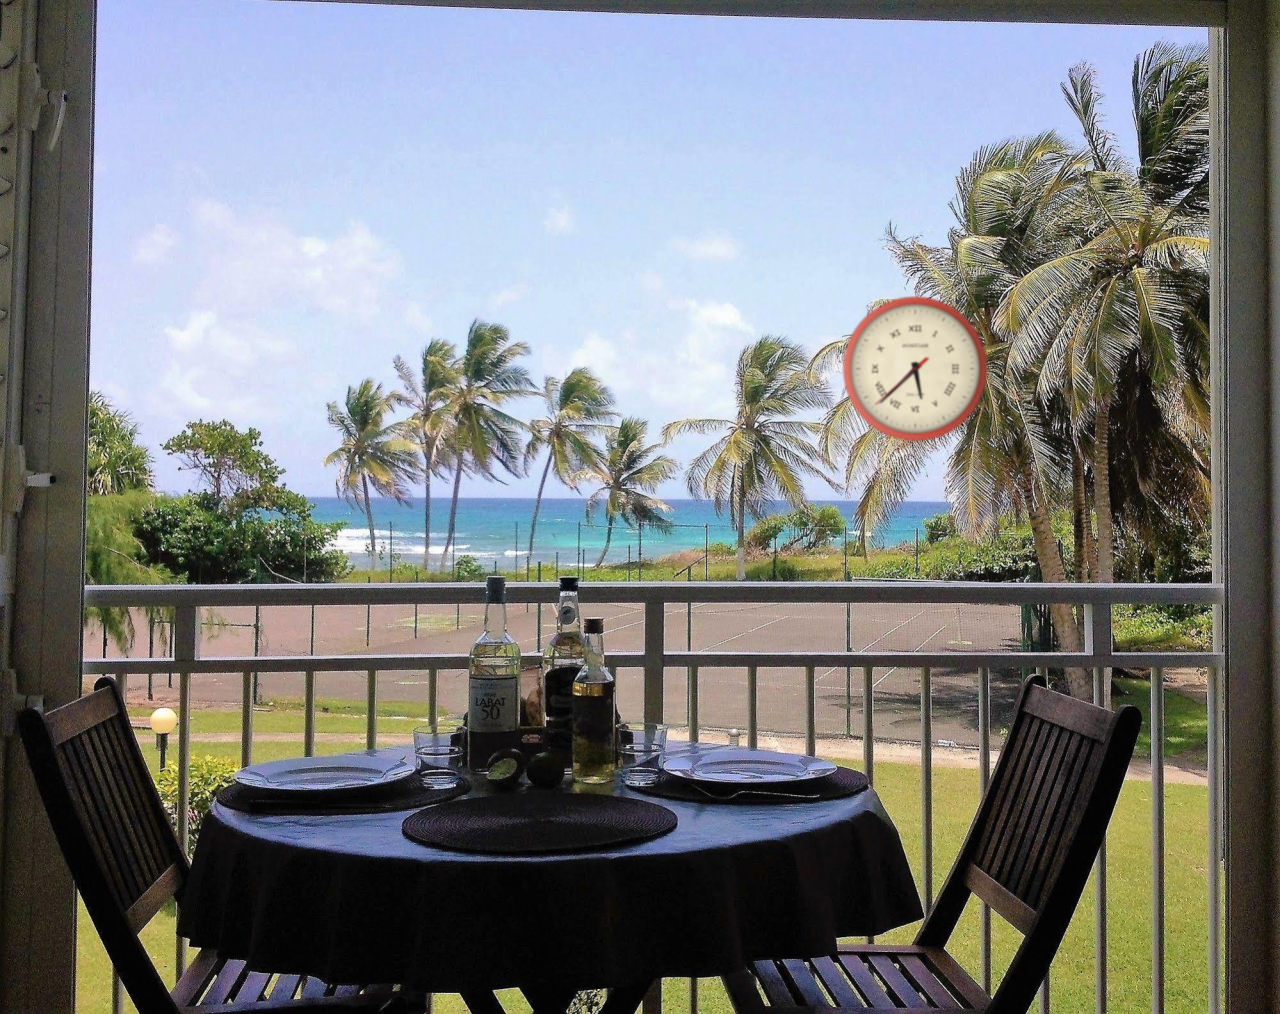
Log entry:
h=5 m=37 s=38
